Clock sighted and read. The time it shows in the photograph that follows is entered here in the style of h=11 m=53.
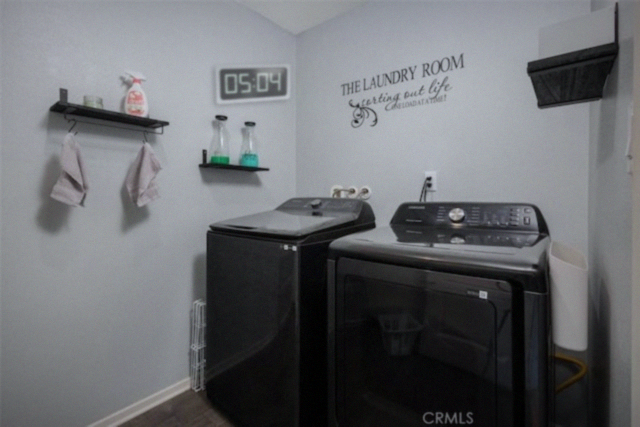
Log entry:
h=5 m=4
